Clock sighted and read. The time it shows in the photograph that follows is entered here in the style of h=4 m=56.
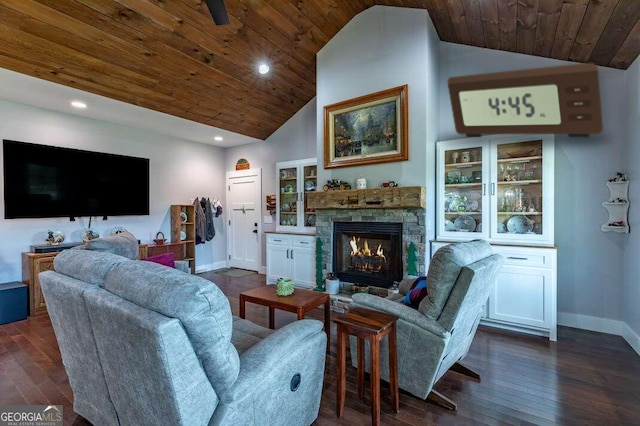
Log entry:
h=4 m=45
